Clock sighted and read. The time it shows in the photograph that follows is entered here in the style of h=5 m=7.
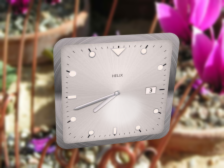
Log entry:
h=7 m=42
